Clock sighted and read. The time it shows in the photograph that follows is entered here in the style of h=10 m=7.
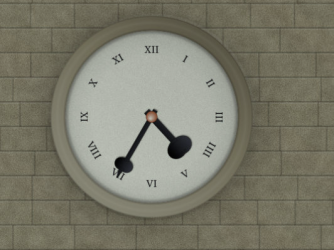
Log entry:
h=4 m=35
